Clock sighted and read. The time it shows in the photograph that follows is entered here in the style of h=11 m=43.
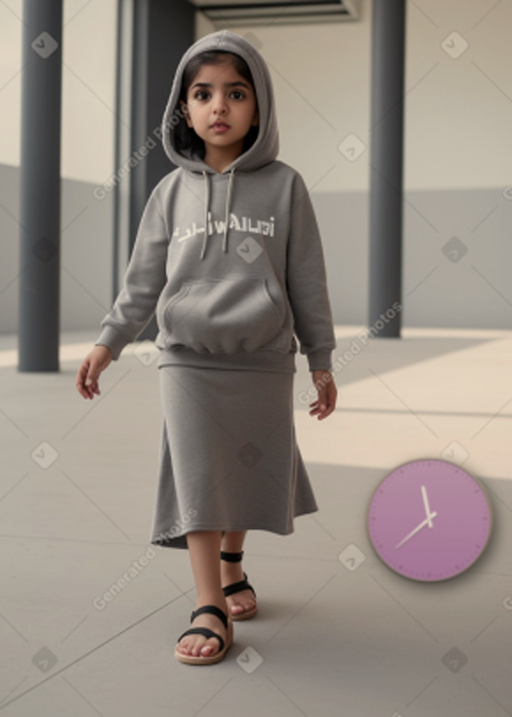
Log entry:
h=11 m=38
